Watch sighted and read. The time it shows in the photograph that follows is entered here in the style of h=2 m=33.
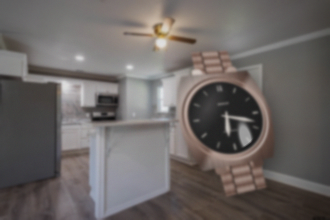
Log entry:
h=6 m=18
